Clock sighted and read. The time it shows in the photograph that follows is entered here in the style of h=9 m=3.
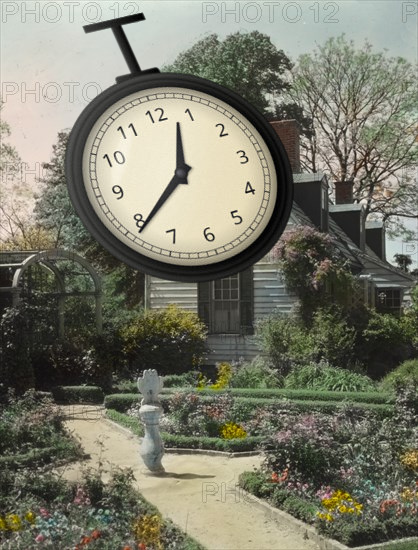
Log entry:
h=12 m=39
